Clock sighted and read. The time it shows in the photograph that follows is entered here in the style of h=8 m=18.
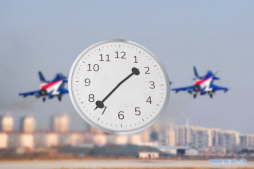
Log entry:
h=1 m=37
